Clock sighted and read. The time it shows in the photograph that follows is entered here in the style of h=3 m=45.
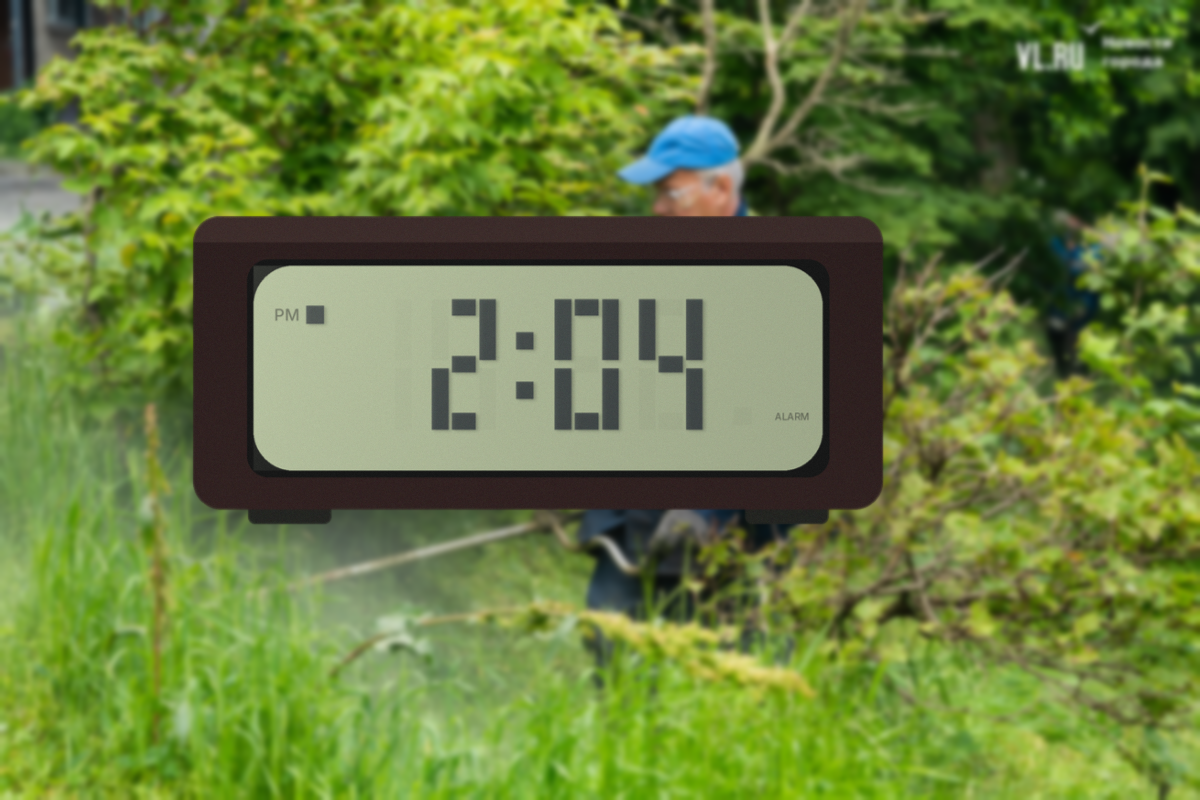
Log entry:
h=2 m=4
